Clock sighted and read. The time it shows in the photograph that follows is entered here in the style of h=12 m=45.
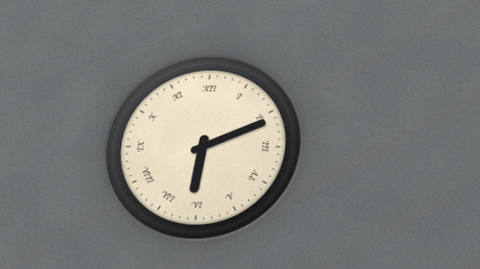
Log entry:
h=6 m=11
